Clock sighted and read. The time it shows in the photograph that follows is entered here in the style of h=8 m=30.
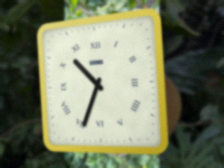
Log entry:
h=10 m=34
